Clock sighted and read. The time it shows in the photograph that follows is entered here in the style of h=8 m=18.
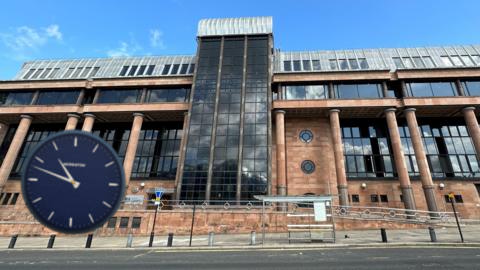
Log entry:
h=10 m=48
